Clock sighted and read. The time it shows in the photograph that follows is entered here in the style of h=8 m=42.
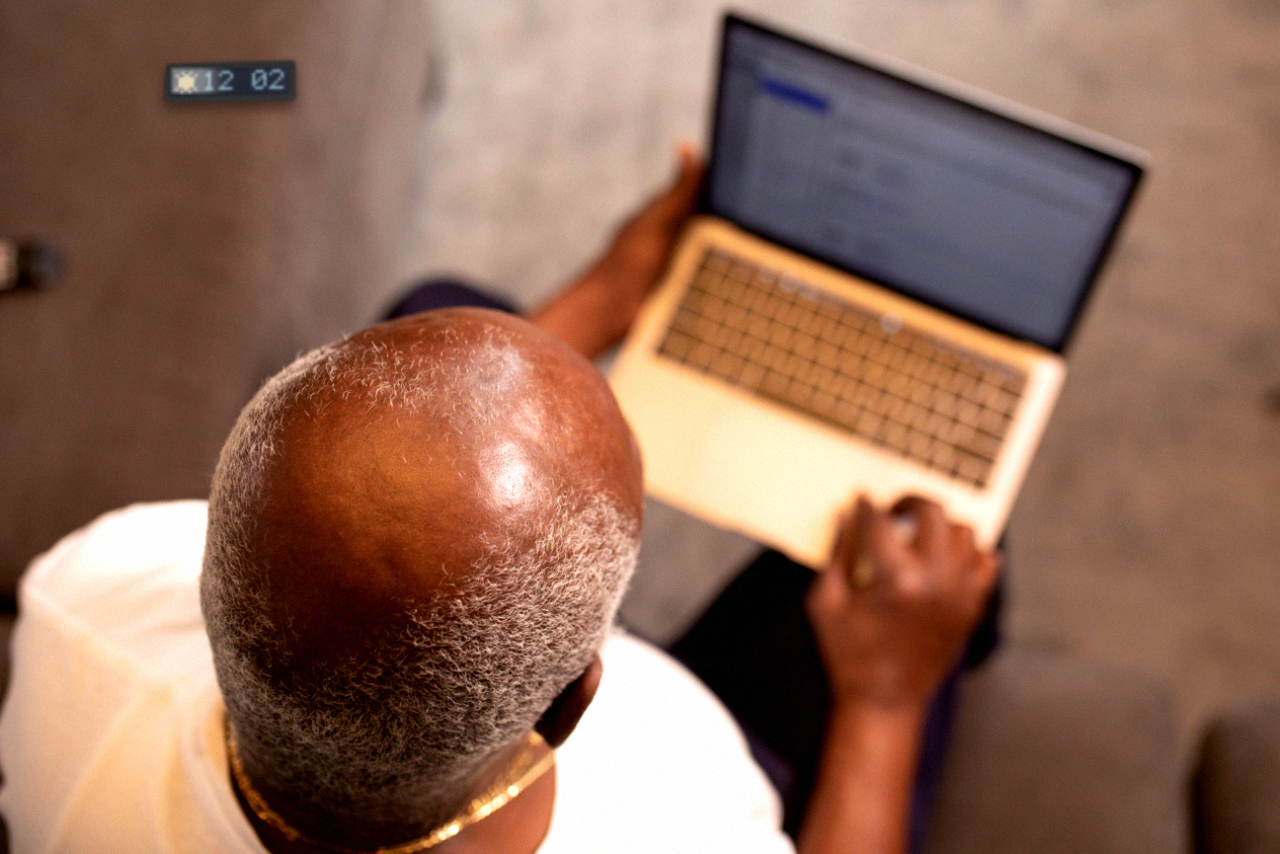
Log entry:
h=12 m=2
